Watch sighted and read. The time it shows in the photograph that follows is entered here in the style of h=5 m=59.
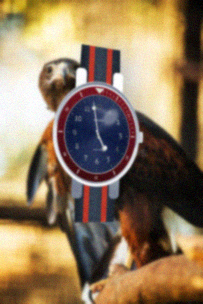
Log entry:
h=4 m=58
